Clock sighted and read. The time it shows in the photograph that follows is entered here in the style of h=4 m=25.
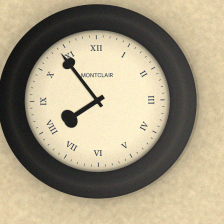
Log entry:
h=7 m=54
